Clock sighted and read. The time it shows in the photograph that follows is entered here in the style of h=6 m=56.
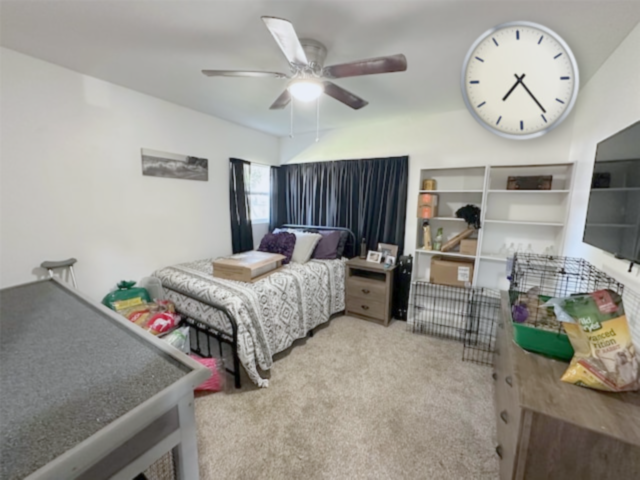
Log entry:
h=7 m=24
